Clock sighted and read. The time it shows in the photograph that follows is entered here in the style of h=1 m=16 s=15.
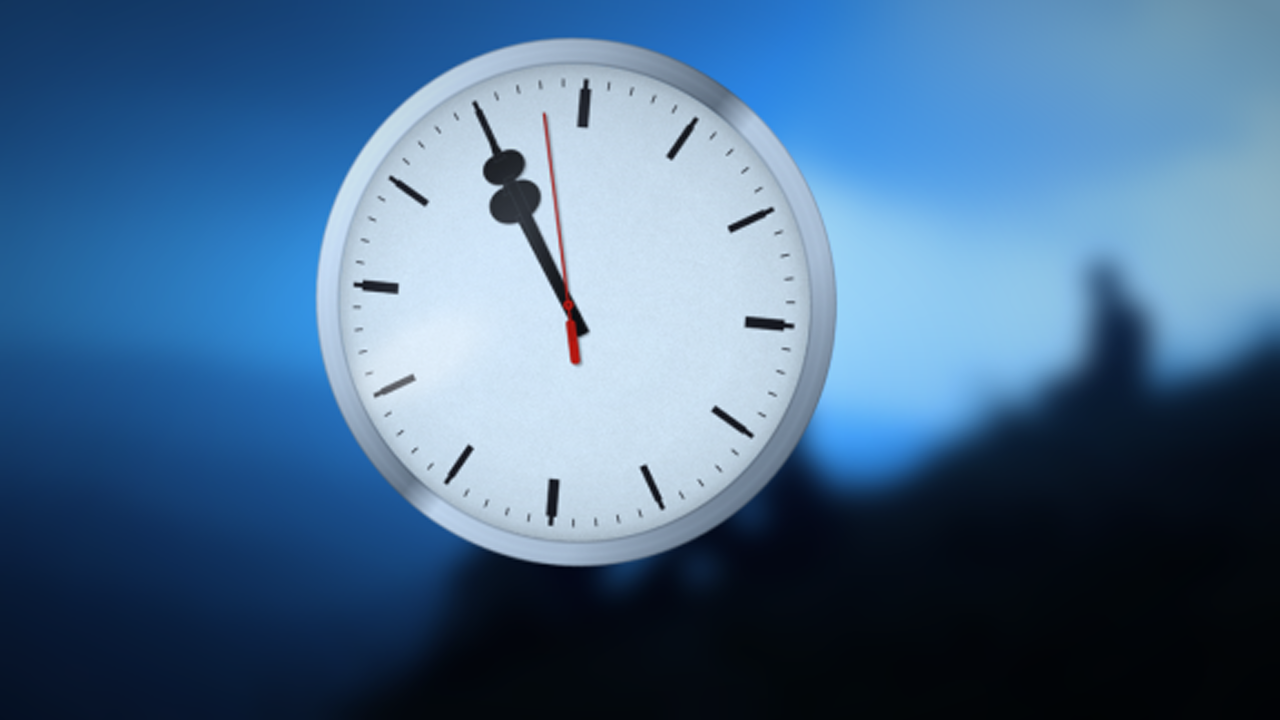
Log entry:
h=10 m=54 s=58
